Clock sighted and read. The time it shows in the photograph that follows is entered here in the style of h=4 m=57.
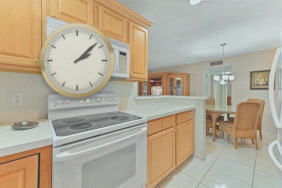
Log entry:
h=2 m=8
